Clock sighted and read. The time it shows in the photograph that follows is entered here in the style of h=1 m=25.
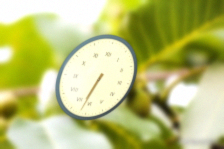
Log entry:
h=6 m=32
